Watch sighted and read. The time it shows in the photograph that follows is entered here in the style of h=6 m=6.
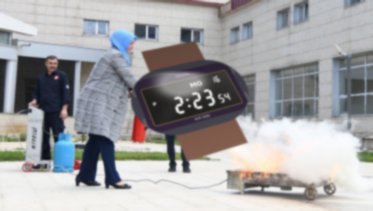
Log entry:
h=2 m=23
